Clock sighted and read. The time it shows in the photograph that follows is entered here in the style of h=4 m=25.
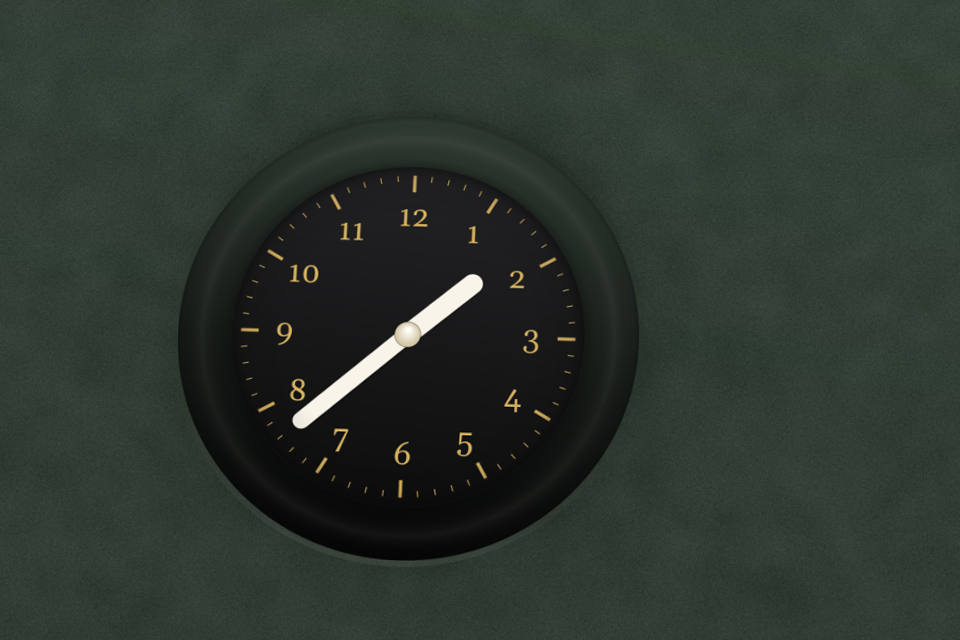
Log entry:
h=1 m=38
